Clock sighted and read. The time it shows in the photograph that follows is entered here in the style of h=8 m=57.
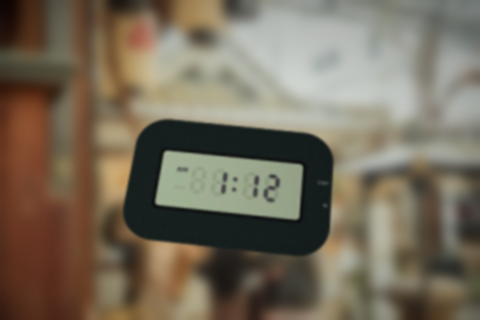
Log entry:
h=1 m=12
